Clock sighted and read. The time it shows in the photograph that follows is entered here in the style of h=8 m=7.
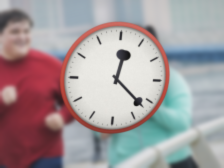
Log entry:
h=12 m=22
